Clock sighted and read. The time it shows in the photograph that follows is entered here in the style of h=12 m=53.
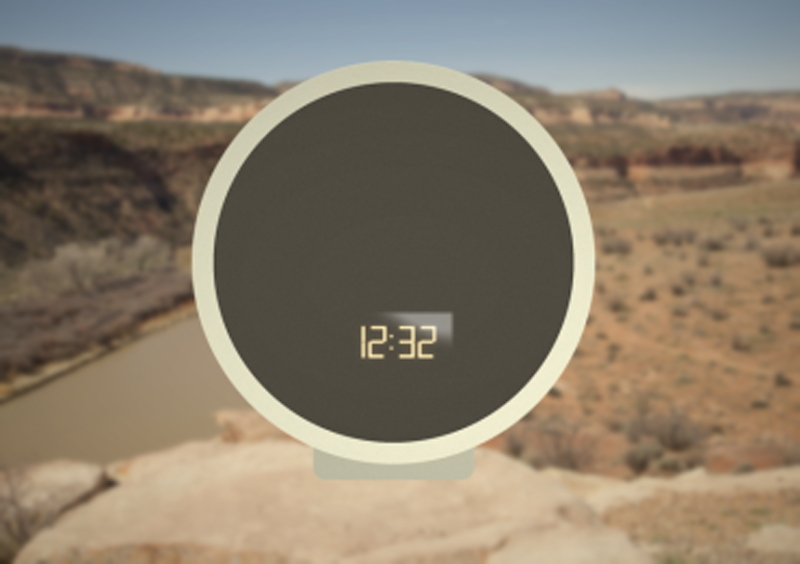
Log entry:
h=12 m=32
